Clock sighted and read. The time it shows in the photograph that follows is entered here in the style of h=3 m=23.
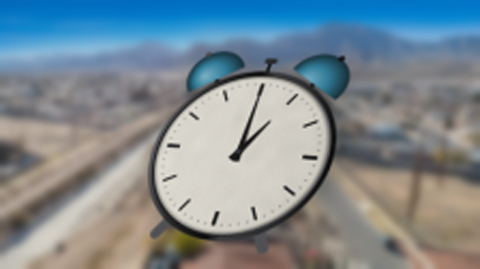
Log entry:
h=1 m=0
